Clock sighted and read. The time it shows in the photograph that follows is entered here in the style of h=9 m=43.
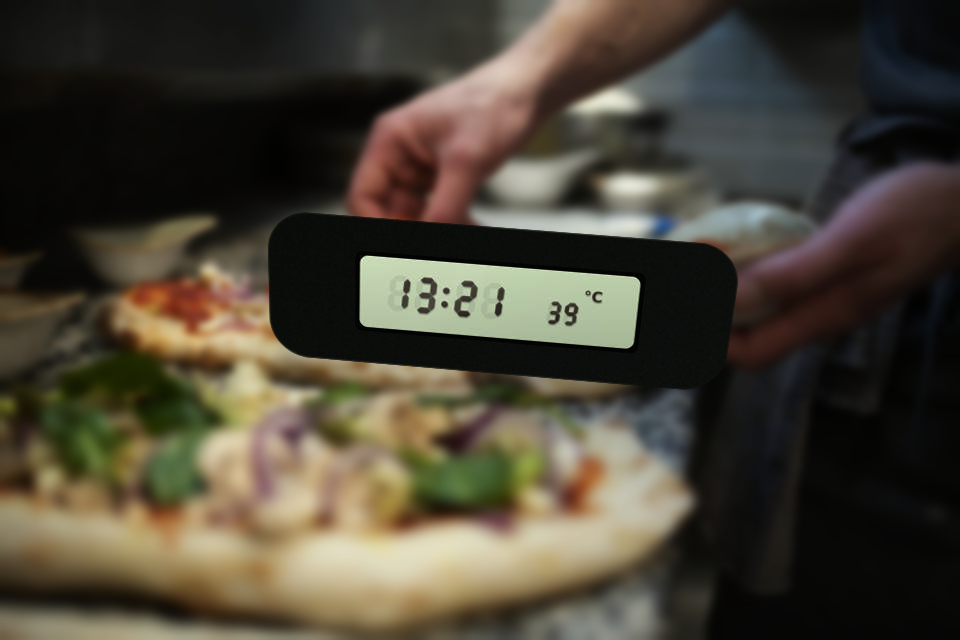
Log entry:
h=13 m=21
